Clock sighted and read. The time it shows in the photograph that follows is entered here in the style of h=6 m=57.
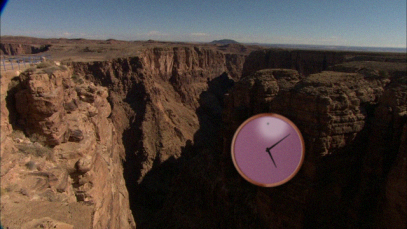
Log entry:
h=5 m=9
